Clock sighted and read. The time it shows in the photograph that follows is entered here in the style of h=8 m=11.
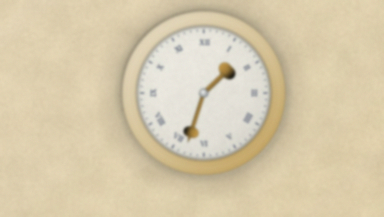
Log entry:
h=1 m=33
